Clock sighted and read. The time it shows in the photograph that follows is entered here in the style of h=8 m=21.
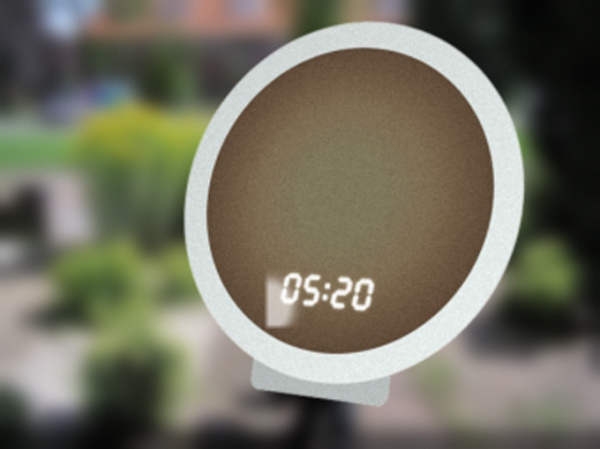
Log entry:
h=5 m=20
